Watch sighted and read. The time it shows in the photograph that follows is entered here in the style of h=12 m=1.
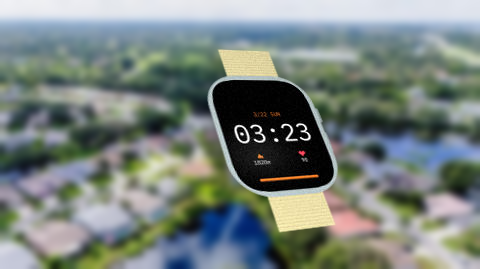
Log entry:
h=3 m=23
